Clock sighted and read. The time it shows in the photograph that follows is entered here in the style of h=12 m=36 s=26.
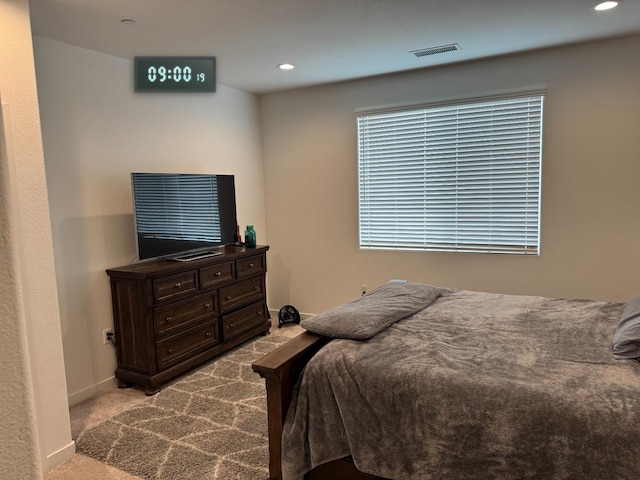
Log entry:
h=9 m=0 s=19
